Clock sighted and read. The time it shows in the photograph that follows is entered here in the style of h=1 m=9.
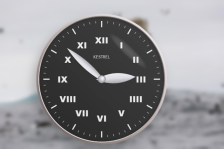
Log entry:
h=2 m=52
